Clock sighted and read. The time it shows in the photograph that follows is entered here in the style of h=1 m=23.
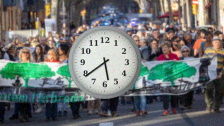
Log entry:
h=5 m=39
